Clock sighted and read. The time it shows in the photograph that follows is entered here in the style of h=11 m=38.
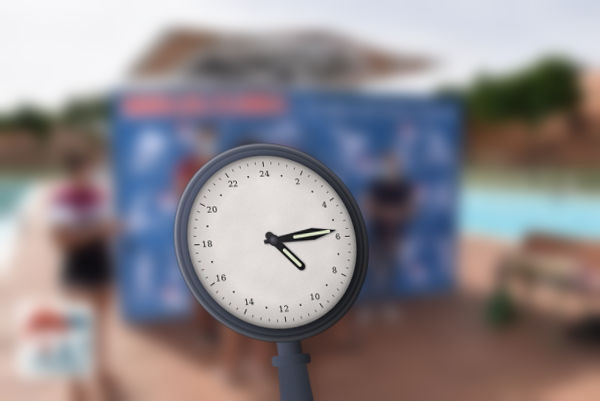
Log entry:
h=9 m=14
